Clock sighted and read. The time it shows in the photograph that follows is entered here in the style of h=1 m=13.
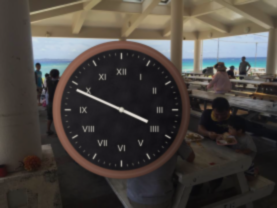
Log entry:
h=3 m=49
